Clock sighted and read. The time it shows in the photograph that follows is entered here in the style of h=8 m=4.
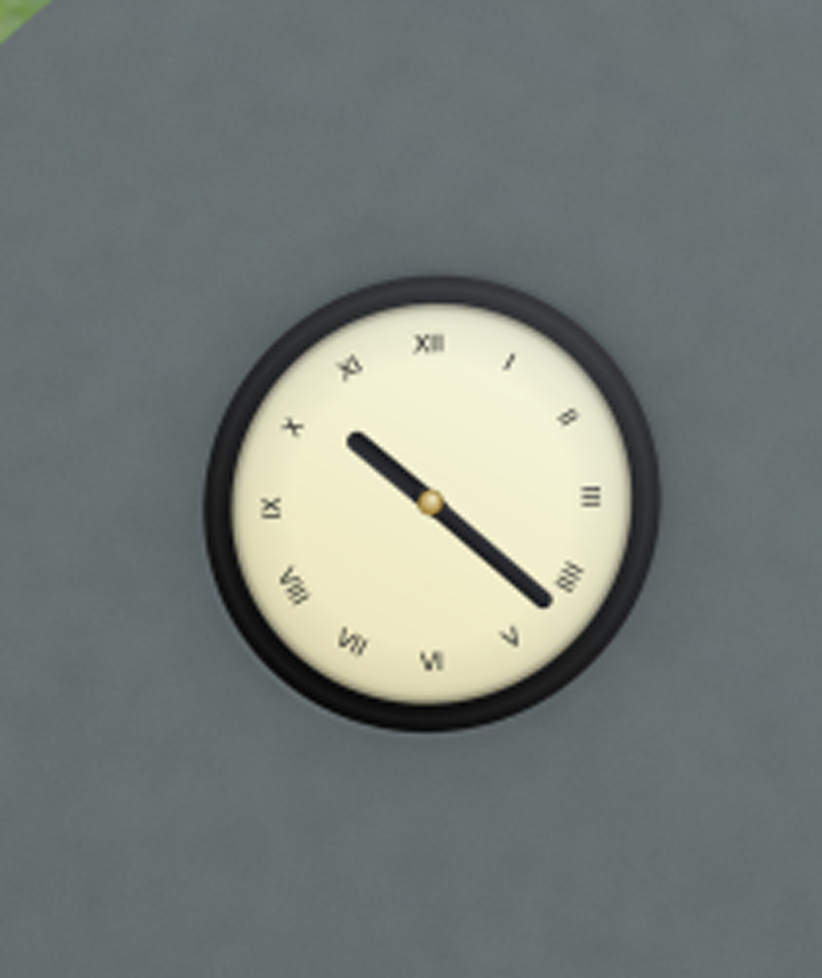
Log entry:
h=10 m=22
